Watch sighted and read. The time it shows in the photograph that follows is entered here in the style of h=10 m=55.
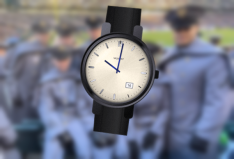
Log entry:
h=10 m=1
